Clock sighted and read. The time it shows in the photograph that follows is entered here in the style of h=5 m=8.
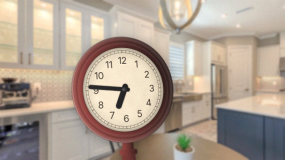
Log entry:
h=6 m=46
